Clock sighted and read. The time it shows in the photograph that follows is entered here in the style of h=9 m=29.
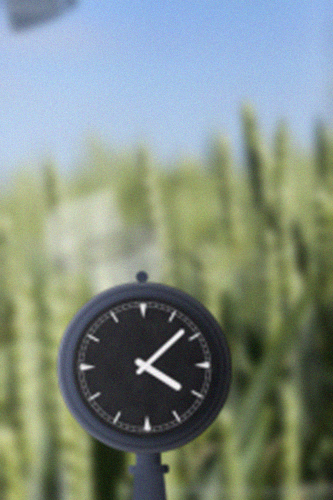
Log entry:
h=4 m=8
